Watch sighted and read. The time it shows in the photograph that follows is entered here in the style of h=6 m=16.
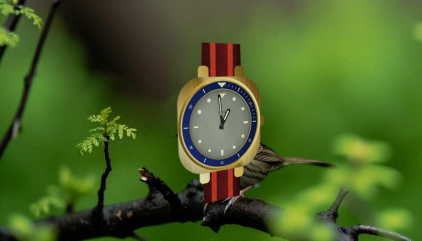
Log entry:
h=12 m=59
